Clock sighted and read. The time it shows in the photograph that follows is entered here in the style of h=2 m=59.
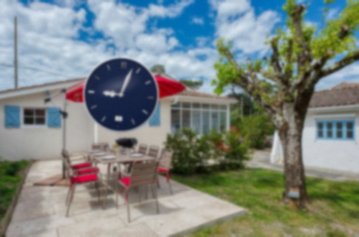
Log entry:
h=9 m=3
